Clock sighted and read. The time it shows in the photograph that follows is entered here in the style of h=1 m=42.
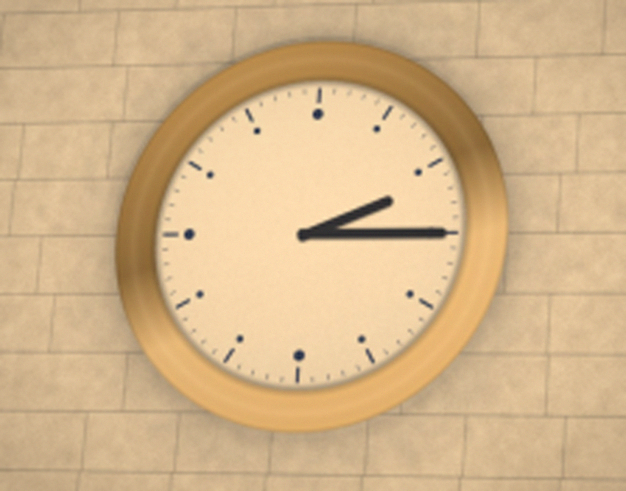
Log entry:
h=2 m=15
